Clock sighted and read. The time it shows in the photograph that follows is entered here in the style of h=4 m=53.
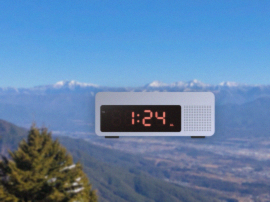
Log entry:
h=1 m=24
